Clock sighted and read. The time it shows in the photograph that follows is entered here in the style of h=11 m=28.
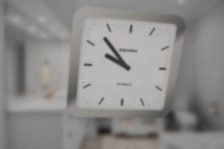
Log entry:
h=9 m=53
